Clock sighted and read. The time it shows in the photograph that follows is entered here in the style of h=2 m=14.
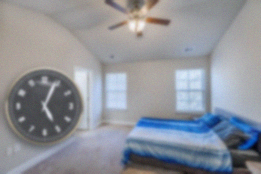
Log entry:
h=5 m=4
